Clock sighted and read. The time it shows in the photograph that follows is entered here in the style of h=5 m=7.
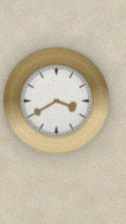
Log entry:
h=3 m=40
